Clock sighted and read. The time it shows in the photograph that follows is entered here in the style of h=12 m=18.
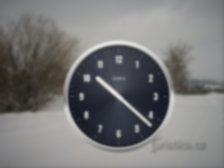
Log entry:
h=10 m=22
